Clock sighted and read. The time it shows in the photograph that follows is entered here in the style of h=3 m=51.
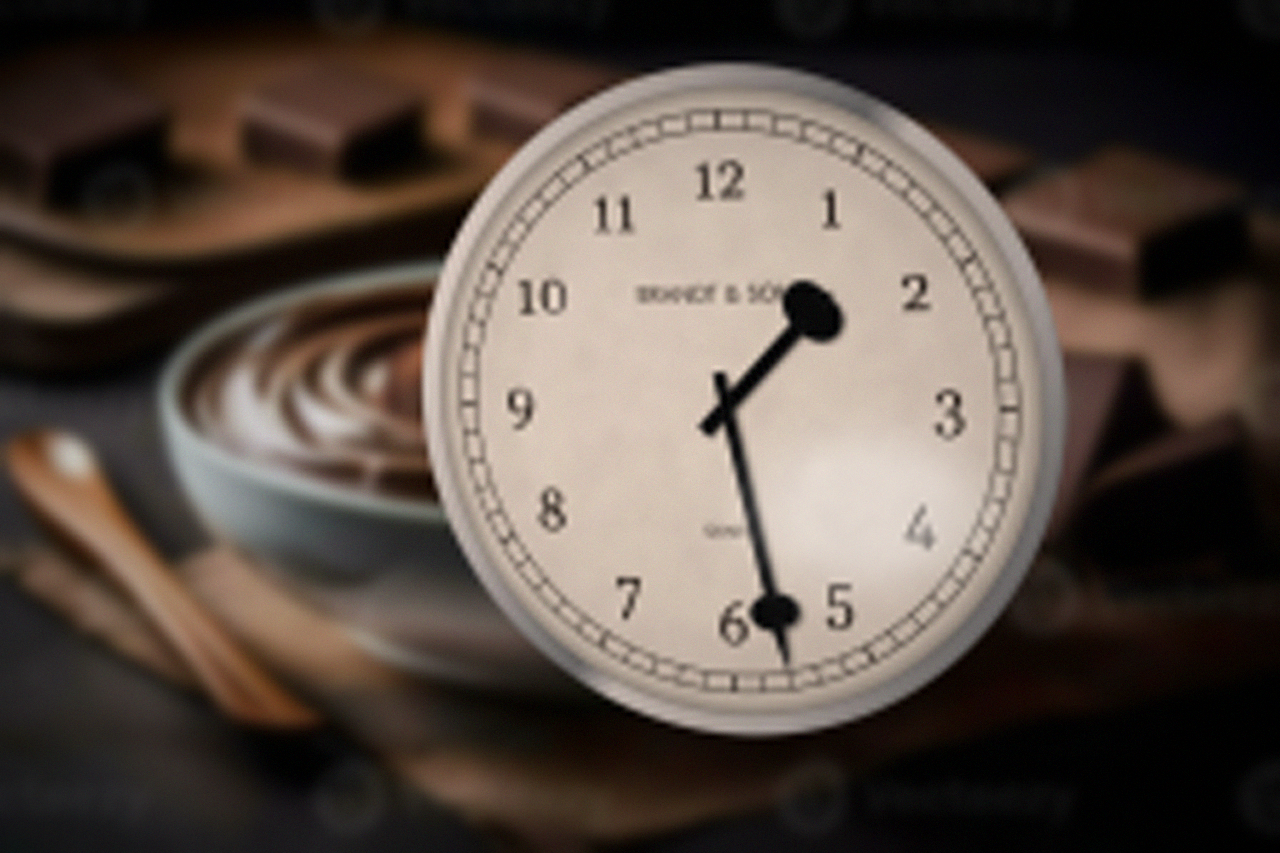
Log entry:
h=1 m=28
